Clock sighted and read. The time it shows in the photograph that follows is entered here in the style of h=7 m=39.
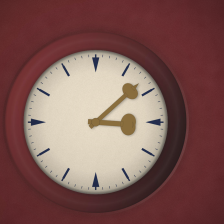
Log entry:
h=3 m=8
